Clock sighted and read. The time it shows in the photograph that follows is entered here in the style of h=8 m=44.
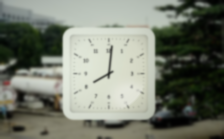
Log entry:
h=8 m=1
